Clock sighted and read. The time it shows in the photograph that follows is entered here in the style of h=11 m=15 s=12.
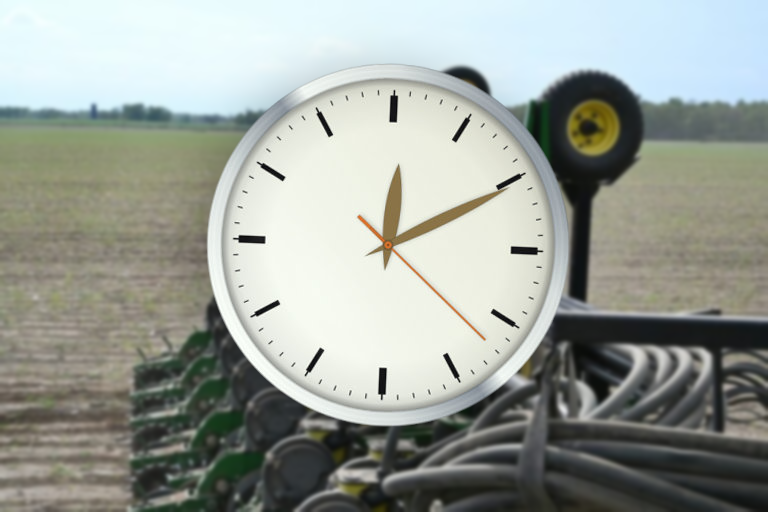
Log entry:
h=12 m=10 s=22
